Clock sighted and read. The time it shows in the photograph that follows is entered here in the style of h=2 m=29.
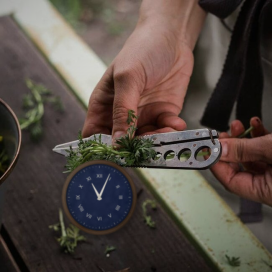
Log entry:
h=11 m=4
